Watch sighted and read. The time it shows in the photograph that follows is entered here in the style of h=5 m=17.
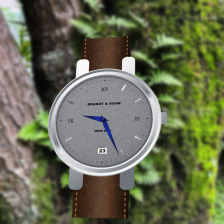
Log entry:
h=9 m=26
